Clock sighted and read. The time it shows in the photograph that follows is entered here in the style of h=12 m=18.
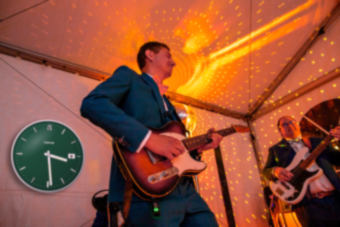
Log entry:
h=3 m=29
